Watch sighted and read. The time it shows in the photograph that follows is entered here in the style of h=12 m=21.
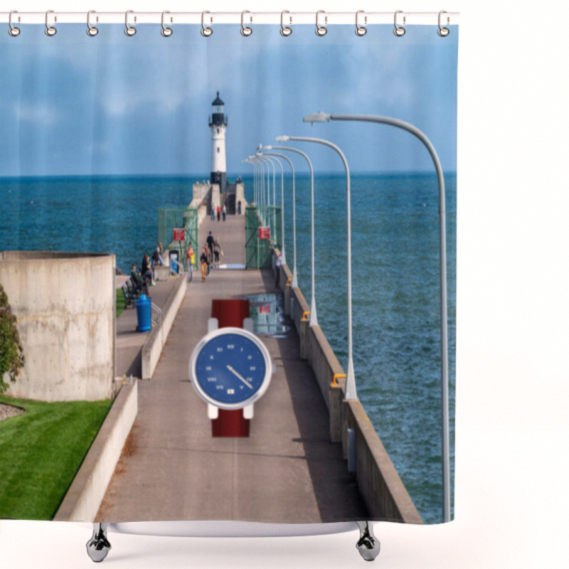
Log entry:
h=4 m=22
